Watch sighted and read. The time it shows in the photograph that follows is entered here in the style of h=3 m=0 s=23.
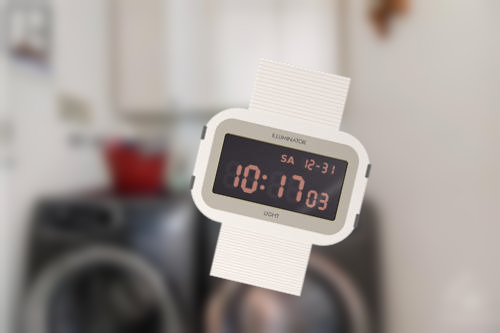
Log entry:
h=10 m=17 s=3
